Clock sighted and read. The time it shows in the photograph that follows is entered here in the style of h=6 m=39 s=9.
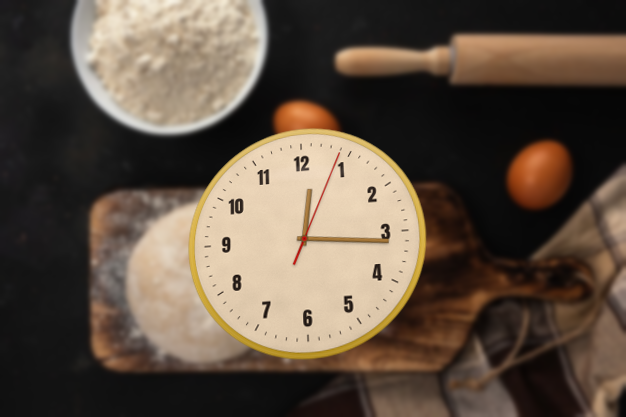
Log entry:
h=12 m=16 s=4
